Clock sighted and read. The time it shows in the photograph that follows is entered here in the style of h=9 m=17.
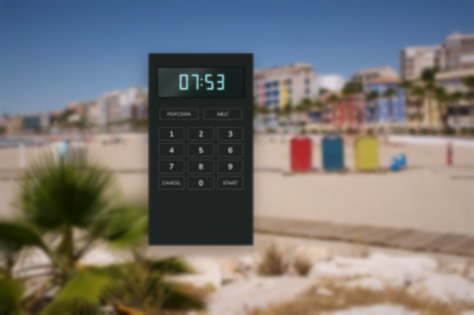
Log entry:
h=7 m=53
